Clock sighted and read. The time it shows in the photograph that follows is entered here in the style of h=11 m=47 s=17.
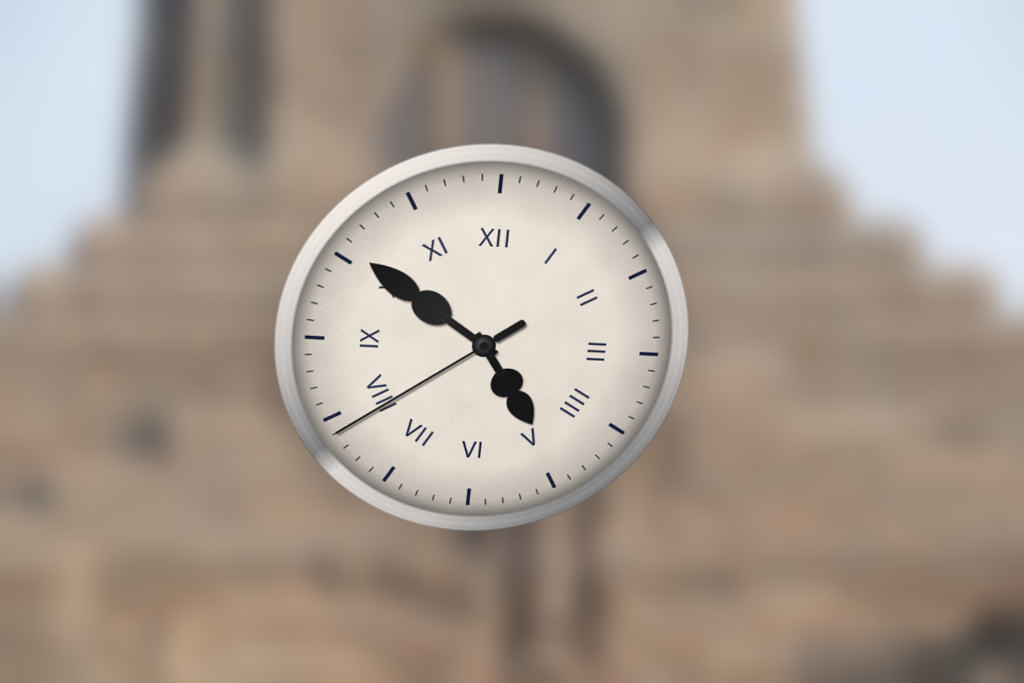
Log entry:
h=4 m=50 s=39
